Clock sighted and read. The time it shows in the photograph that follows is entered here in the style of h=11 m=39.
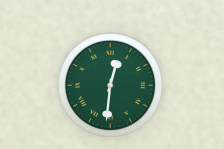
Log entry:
h=12 m=31
